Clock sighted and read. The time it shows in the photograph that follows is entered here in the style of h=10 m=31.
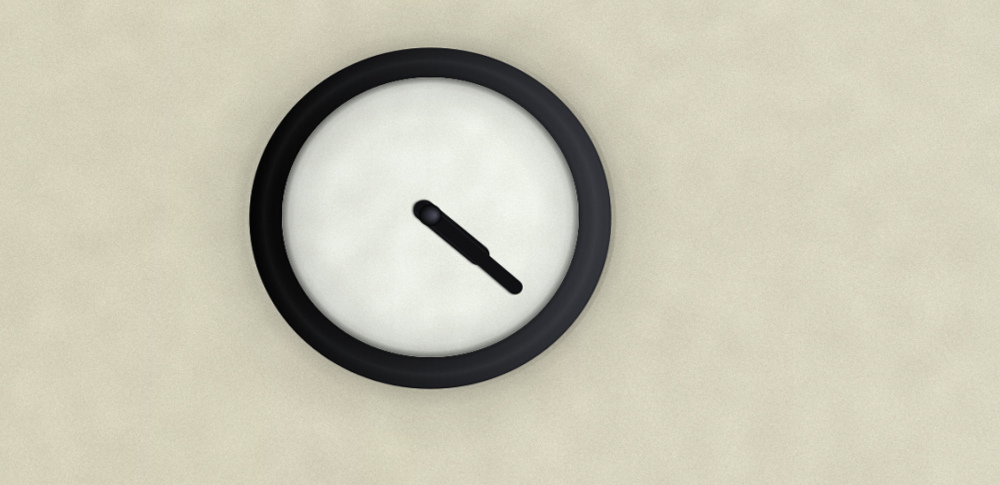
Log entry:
h=4 m=22
